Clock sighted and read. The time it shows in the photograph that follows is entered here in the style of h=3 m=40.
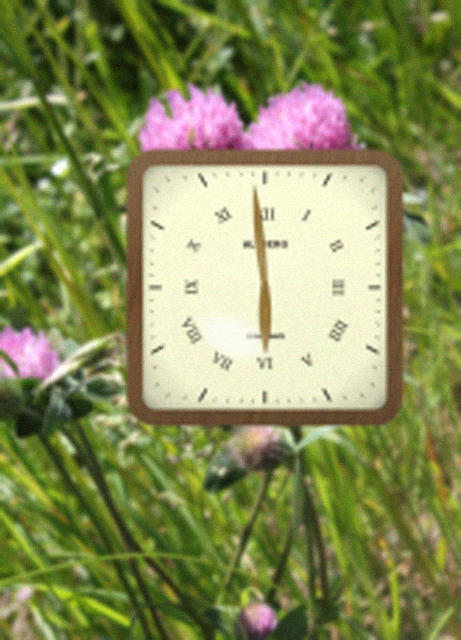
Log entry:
h=5 m=59
